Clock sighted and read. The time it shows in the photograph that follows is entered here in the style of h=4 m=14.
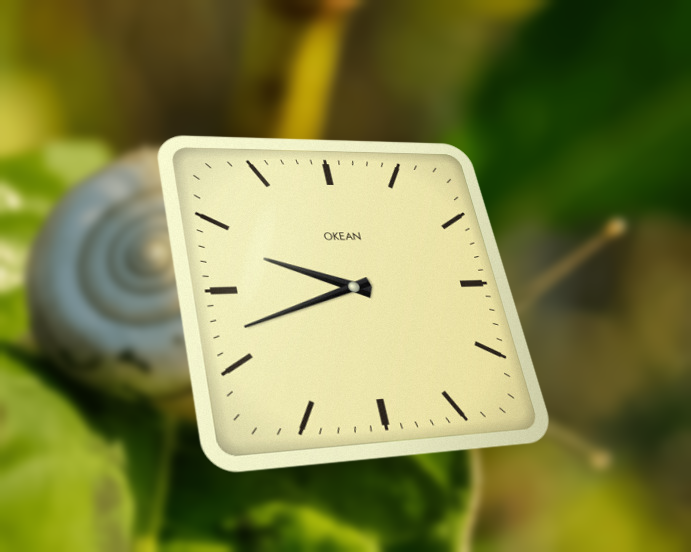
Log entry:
h=9 m=42
